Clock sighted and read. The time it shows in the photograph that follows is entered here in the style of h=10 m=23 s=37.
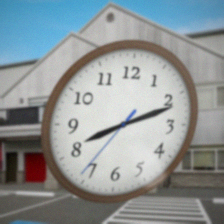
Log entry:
h=8 m=11 s=36
